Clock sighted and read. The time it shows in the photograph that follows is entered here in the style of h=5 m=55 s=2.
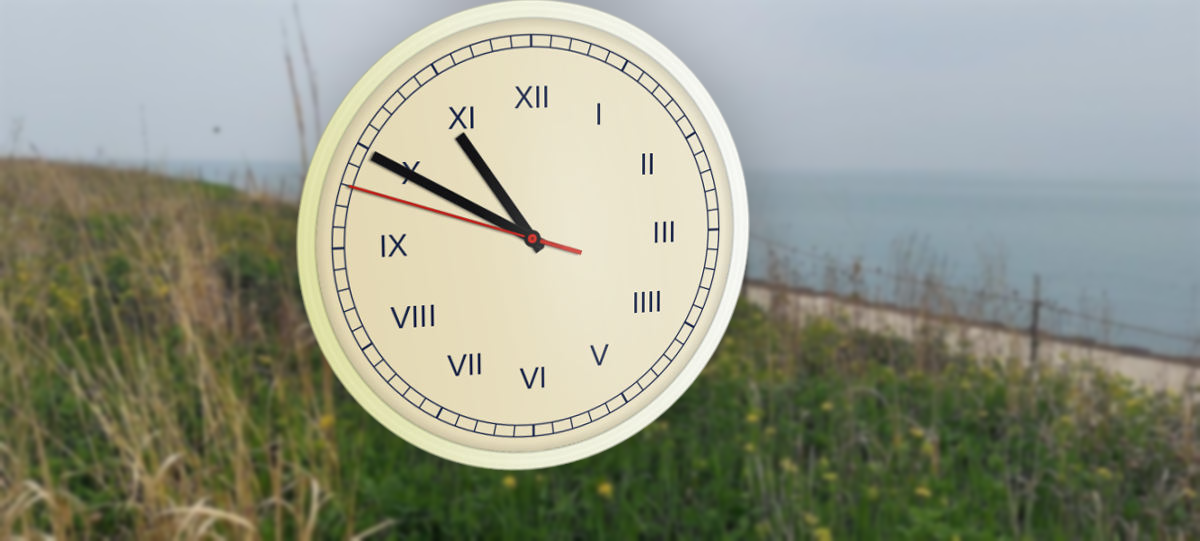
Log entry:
h=10 m=49 s=48
